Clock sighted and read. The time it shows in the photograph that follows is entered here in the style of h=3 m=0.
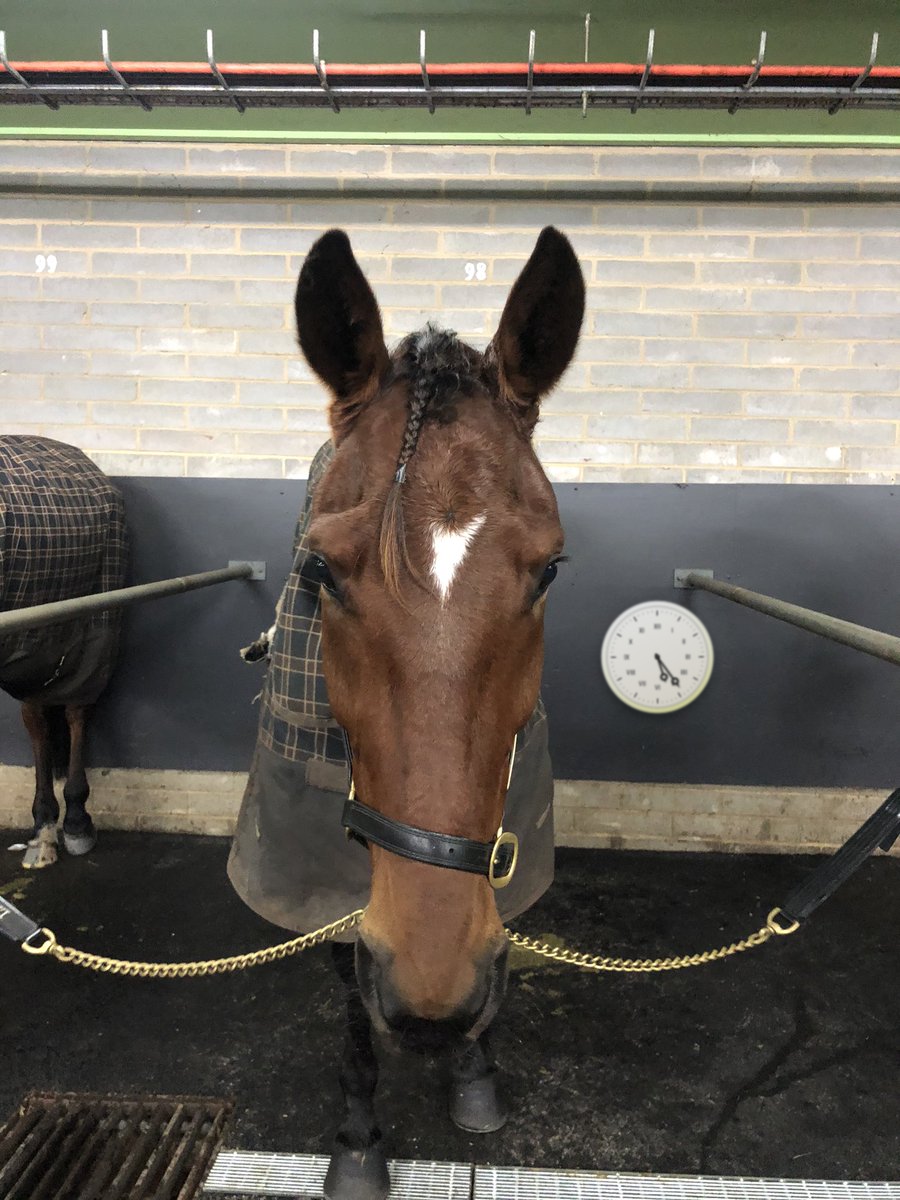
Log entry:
h=5 m=24
